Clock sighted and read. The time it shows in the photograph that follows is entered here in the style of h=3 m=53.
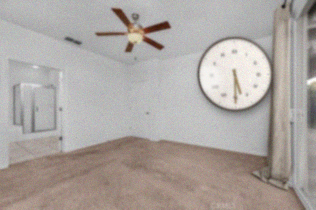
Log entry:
h=5 m=30
